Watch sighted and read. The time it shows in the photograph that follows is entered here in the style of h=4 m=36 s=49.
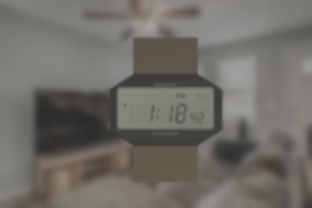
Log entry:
h=1 m=18 s=42
